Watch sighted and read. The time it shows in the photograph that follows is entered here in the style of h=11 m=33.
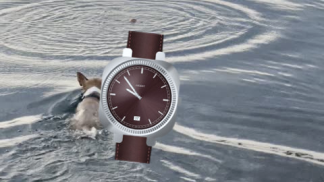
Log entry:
h=9 m=53
